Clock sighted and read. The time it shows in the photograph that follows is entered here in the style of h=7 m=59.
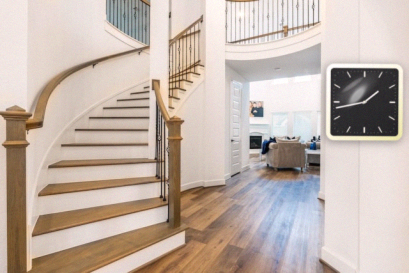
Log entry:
h=1 m=43
